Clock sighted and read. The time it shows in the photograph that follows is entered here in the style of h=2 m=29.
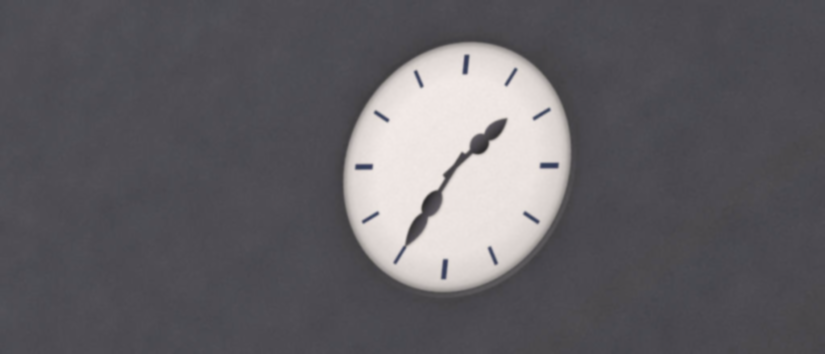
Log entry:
h=1 m=35
